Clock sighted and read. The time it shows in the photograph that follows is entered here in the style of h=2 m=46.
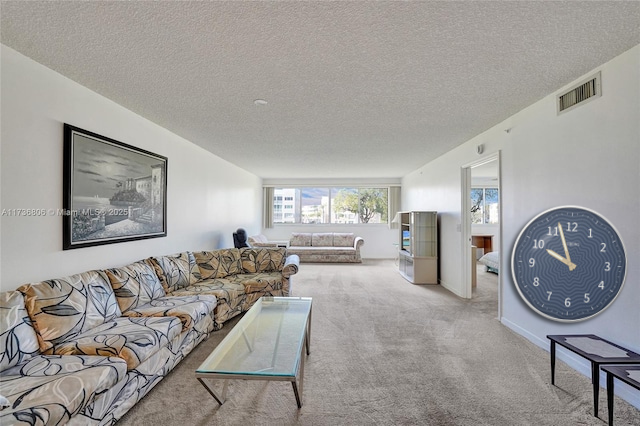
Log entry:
h=9 m=57
